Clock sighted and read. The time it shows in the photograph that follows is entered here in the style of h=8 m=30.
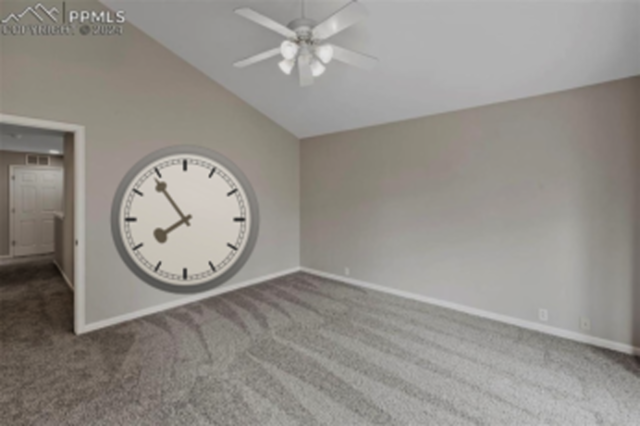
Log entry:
h=7 m=54
